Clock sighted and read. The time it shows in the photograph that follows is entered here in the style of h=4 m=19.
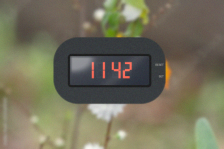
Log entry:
h=11 m=42
